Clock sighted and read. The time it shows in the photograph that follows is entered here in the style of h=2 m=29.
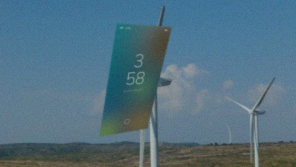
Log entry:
h=3 m=58
